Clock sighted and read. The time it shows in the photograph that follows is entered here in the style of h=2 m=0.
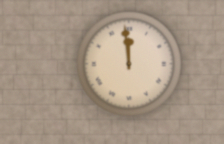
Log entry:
h=11 m=59
